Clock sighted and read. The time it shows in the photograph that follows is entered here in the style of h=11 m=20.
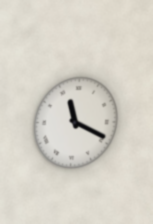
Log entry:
h=11 m=19
